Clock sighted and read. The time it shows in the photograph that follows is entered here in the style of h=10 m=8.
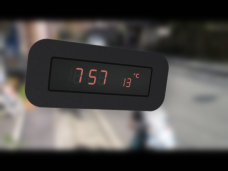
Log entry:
h=7 m=57
